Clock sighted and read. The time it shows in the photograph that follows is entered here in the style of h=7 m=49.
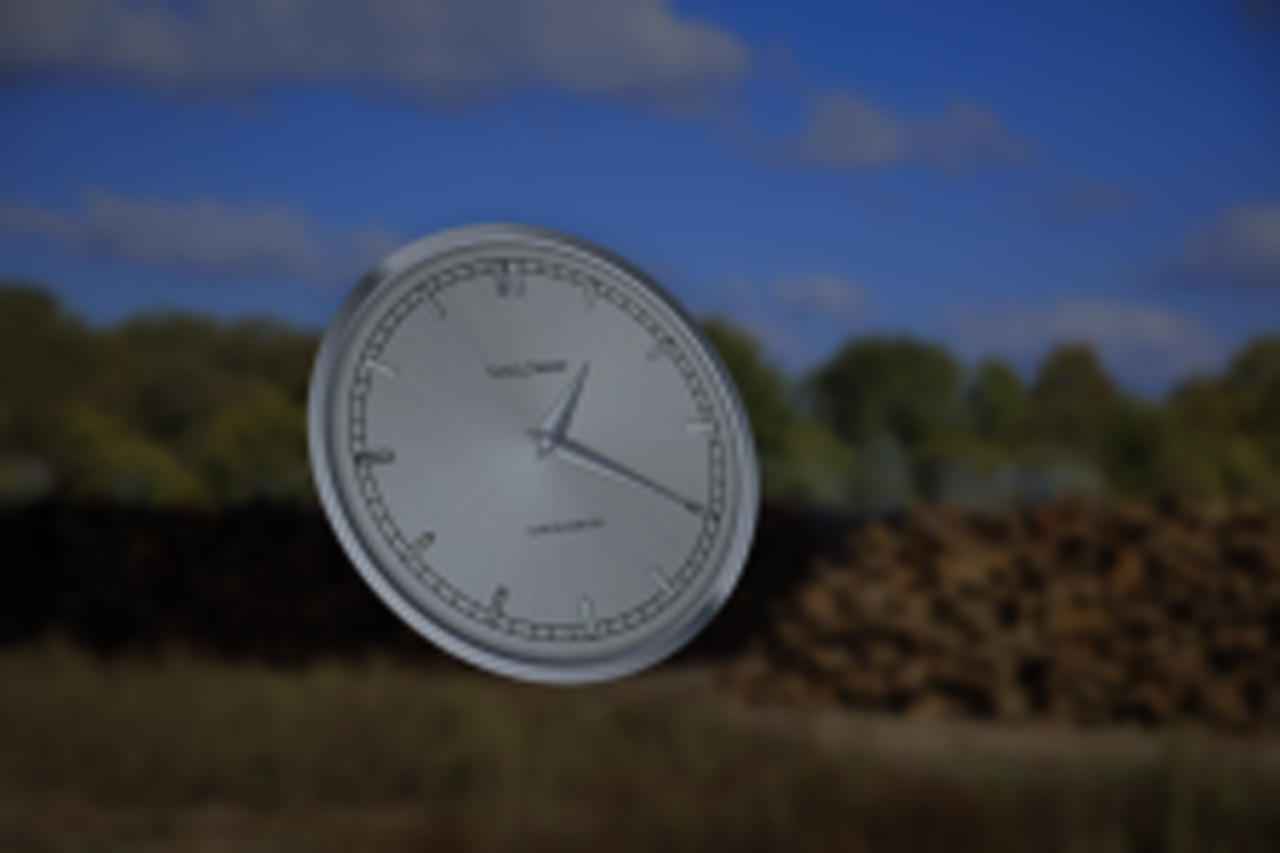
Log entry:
h=1 m=20
